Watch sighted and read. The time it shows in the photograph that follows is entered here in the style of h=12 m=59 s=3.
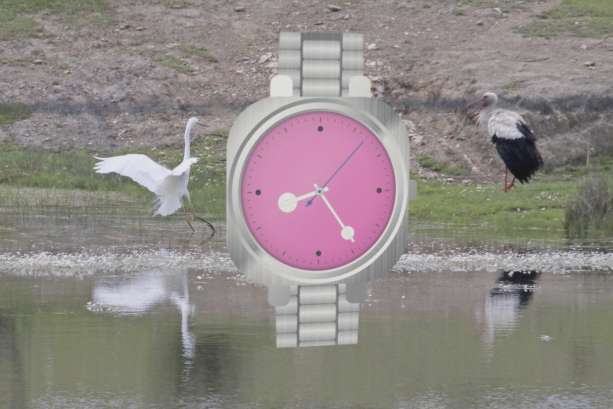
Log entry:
h=8 m=24 s=7
